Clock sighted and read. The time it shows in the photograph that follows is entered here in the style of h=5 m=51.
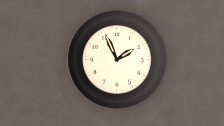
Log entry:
h=1 m=56
